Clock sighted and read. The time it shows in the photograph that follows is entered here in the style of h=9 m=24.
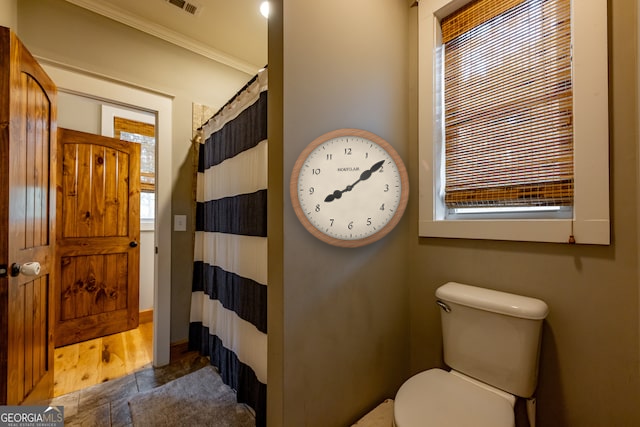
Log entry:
h=8 m=9
